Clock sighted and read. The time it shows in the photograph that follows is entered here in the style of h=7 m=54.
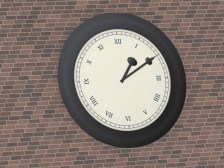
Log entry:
h=1 m=10
